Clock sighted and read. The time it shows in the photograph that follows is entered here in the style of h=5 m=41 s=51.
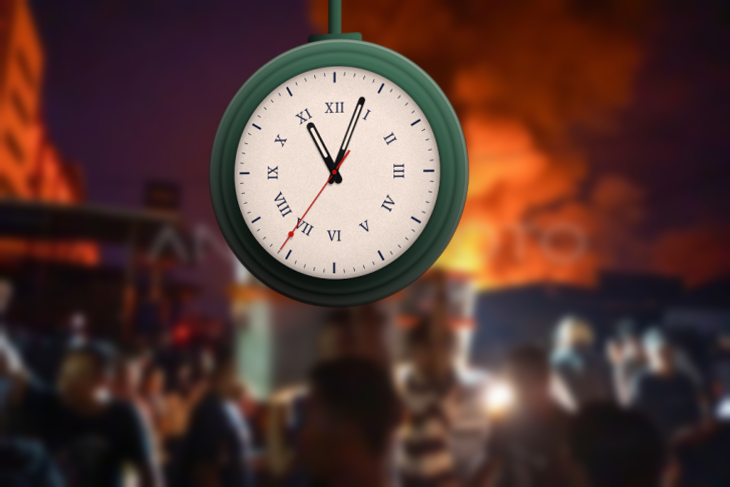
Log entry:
h=11 m=3 s=36
